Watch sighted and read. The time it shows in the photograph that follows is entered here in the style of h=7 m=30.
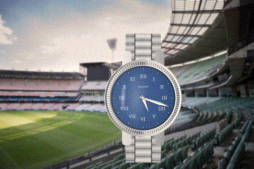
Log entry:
h=5 m=18
